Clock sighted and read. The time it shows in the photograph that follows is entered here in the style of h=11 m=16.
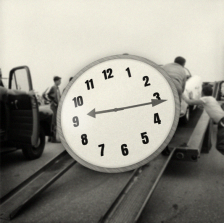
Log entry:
h=9 m=16
